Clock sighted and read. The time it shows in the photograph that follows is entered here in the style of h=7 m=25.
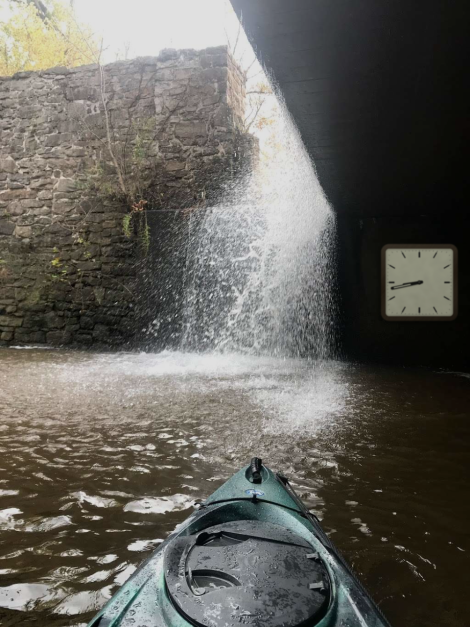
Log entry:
h=8 m=43
